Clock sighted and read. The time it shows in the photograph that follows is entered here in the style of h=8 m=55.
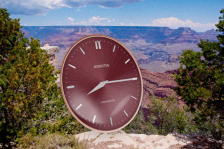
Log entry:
h=8 m=15
